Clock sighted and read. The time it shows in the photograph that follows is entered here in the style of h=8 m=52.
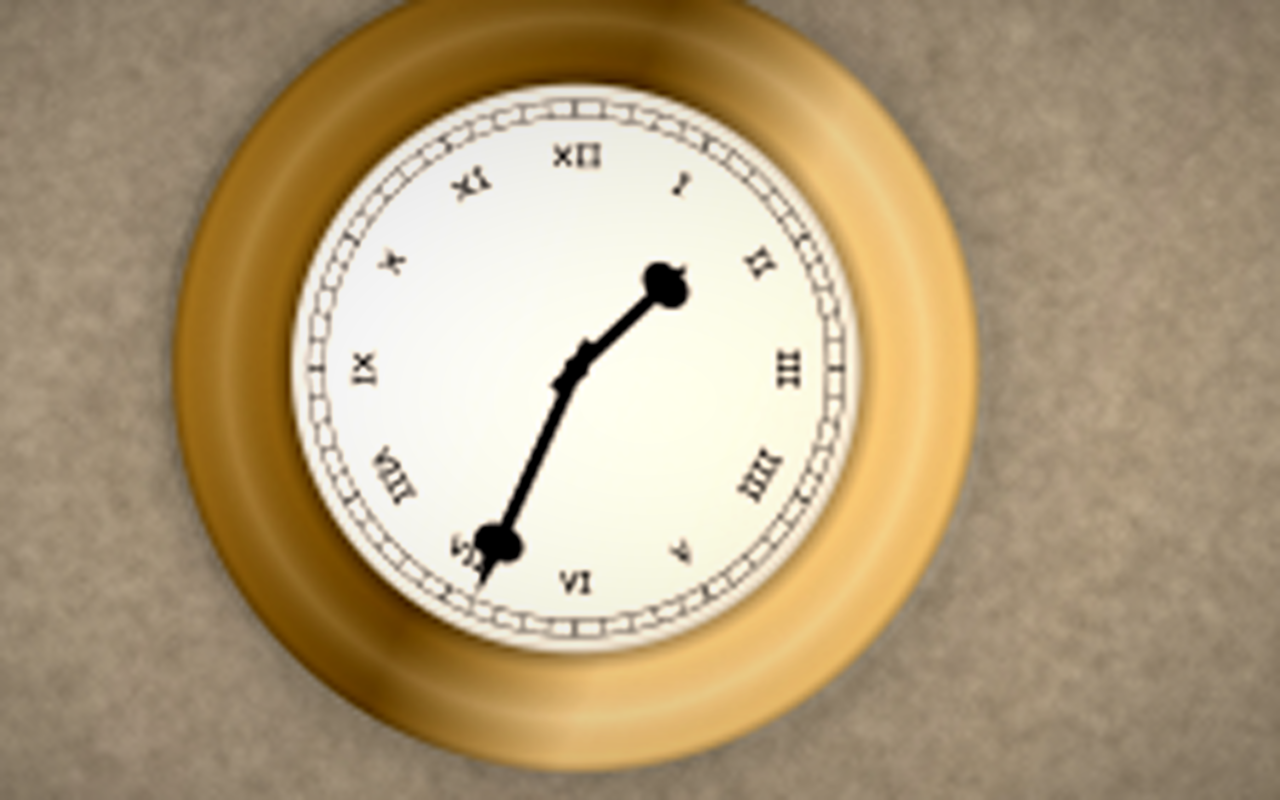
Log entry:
h=1 m=34
